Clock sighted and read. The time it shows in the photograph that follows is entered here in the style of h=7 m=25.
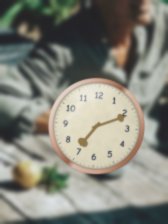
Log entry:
h=7 m=11
